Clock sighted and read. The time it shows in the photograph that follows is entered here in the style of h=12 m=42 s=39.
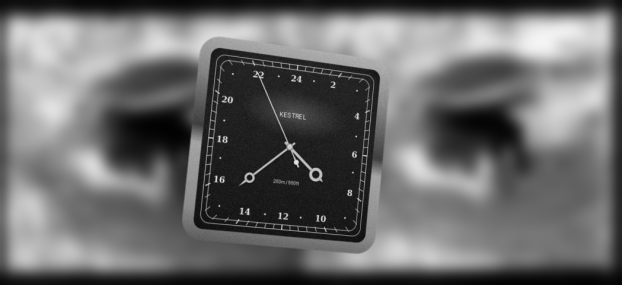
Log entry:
h=8 m=37 s=55
